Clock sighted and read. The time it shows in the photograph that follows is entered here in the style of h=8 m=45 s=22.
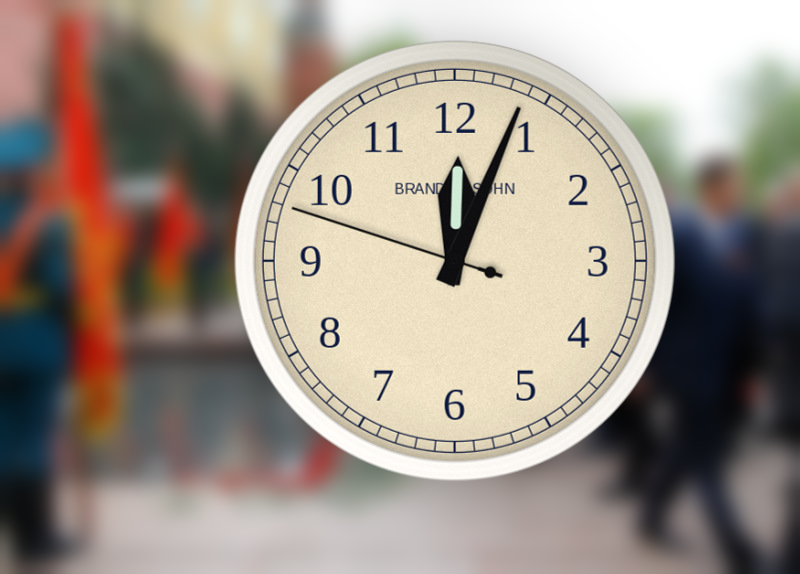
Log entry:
h=12 m=3 s=48
